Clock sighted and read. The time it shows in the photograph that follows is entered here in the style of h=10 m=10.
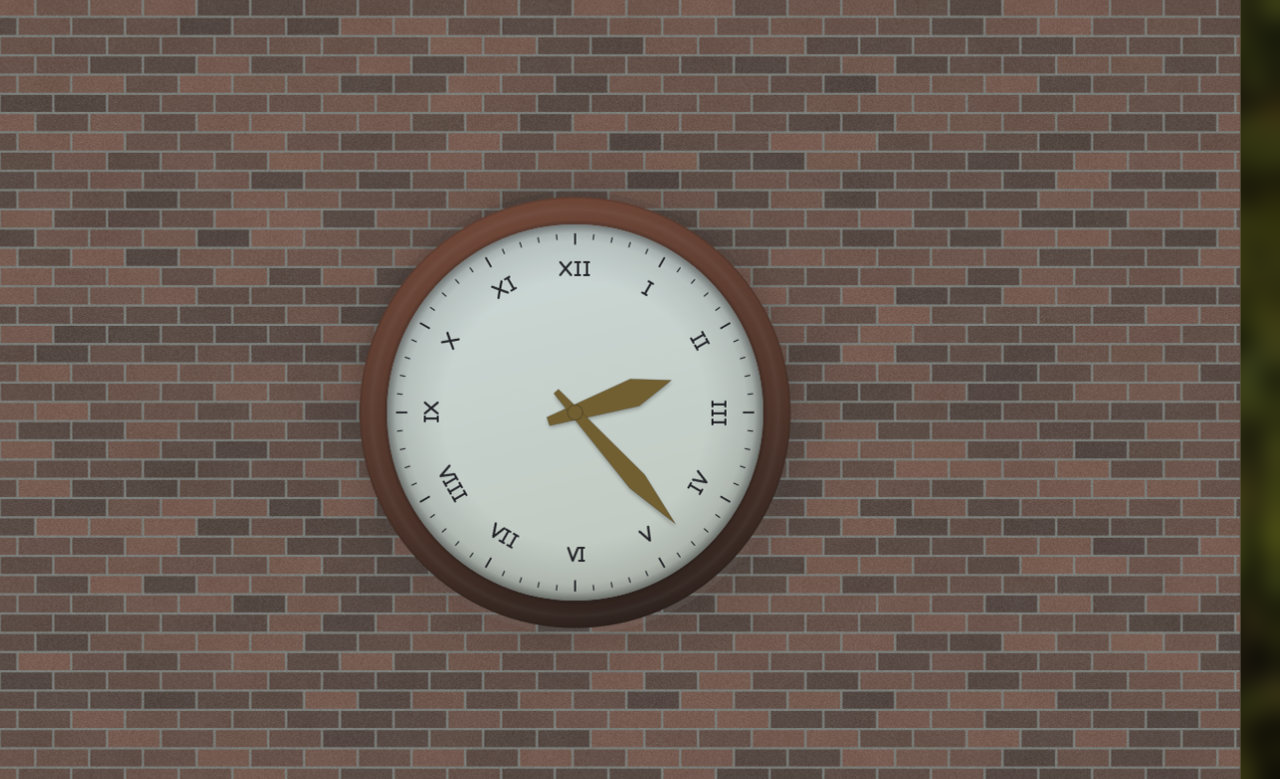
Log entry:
h=2 m=23
